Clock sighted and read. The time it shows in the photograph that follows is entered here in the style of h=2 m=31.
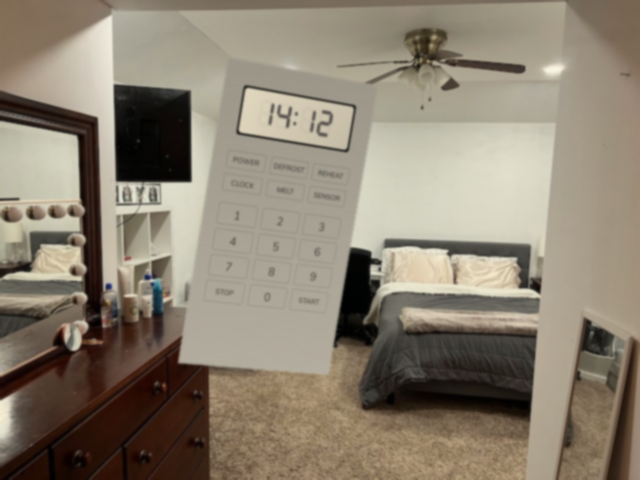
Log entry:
h=14 m=12
